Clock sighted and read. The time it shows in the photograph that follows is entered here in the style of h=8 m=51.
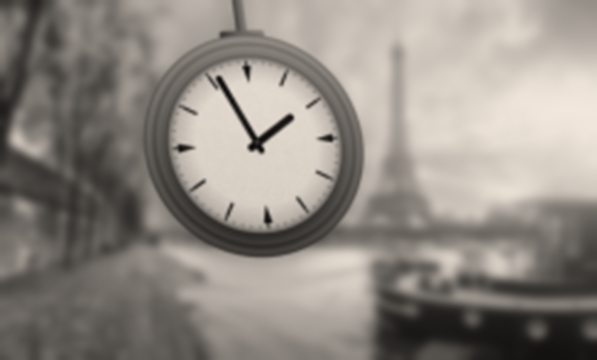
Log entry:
h=1 m=56
